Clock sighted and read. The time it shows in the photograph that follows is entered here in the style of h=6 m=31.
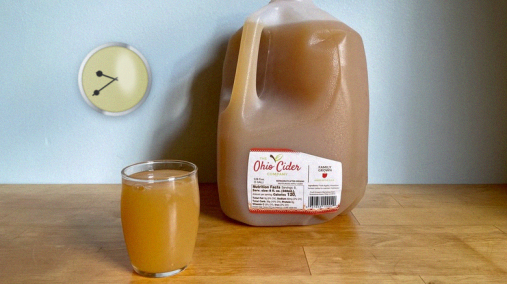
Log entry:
h=9 m=39
